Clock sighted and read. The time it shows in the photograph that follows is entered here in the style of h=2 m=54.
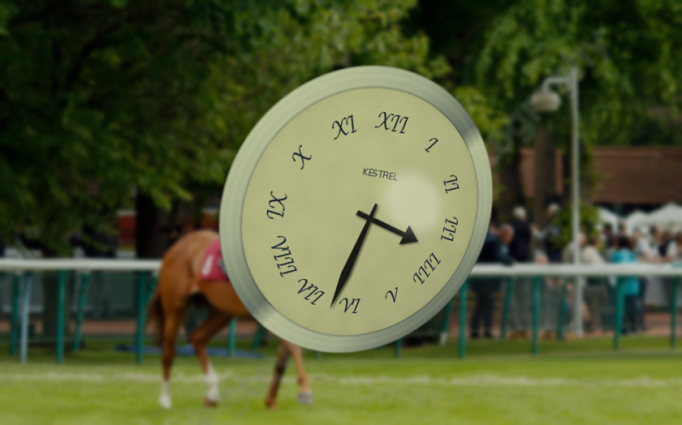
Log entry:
h=3 m=32
